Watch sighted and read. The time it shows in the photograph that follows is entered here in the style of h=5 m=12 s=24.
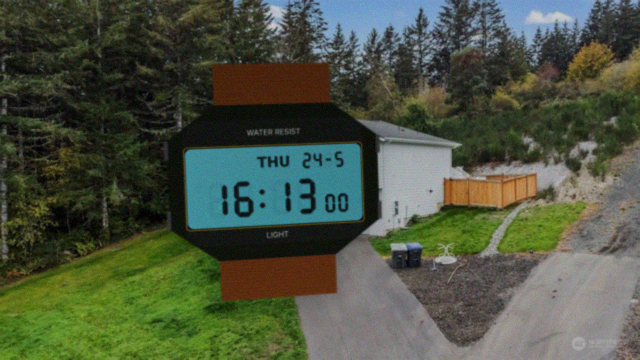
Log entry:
h=16 m=13 s=0
